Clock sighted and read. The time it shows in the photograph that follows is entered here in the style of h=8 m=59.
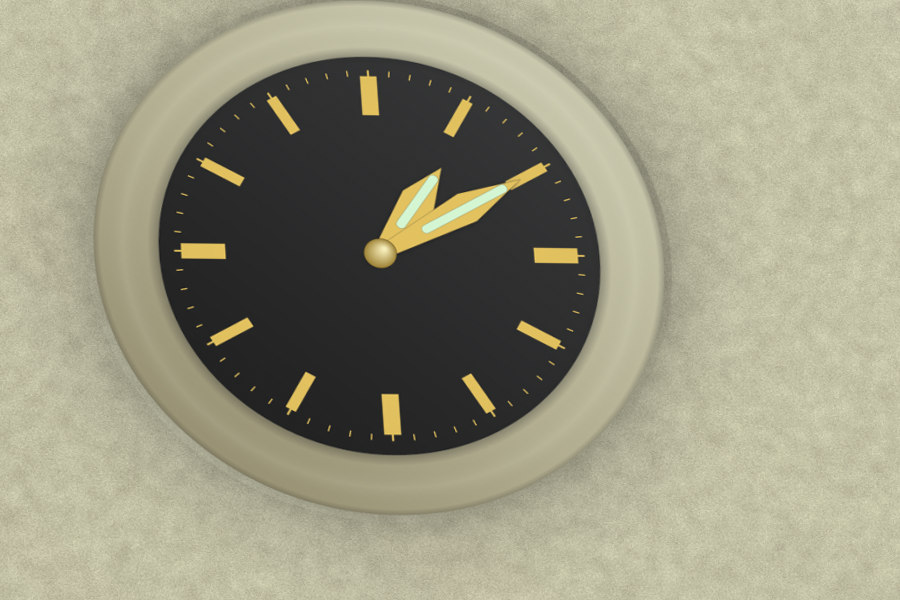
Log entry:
h=1 m=10
